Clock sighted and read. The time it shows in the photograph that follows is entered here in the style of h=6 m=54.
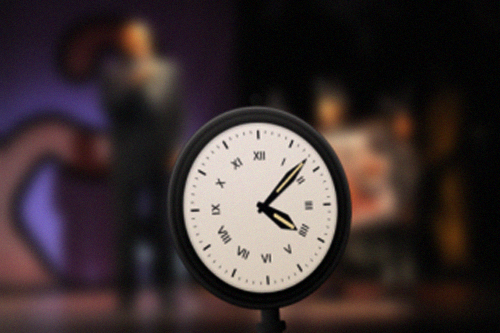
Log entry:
h=4 m=8
